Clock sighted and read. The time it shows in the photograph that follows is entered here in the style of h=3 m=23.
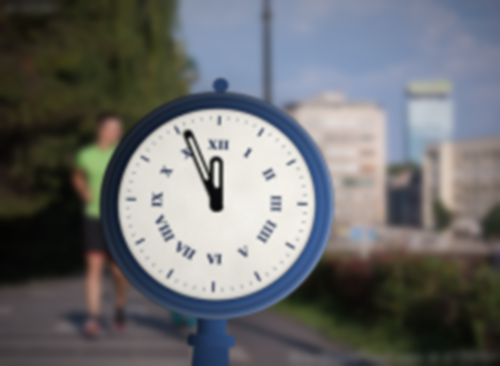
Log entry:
h=11 m=56
